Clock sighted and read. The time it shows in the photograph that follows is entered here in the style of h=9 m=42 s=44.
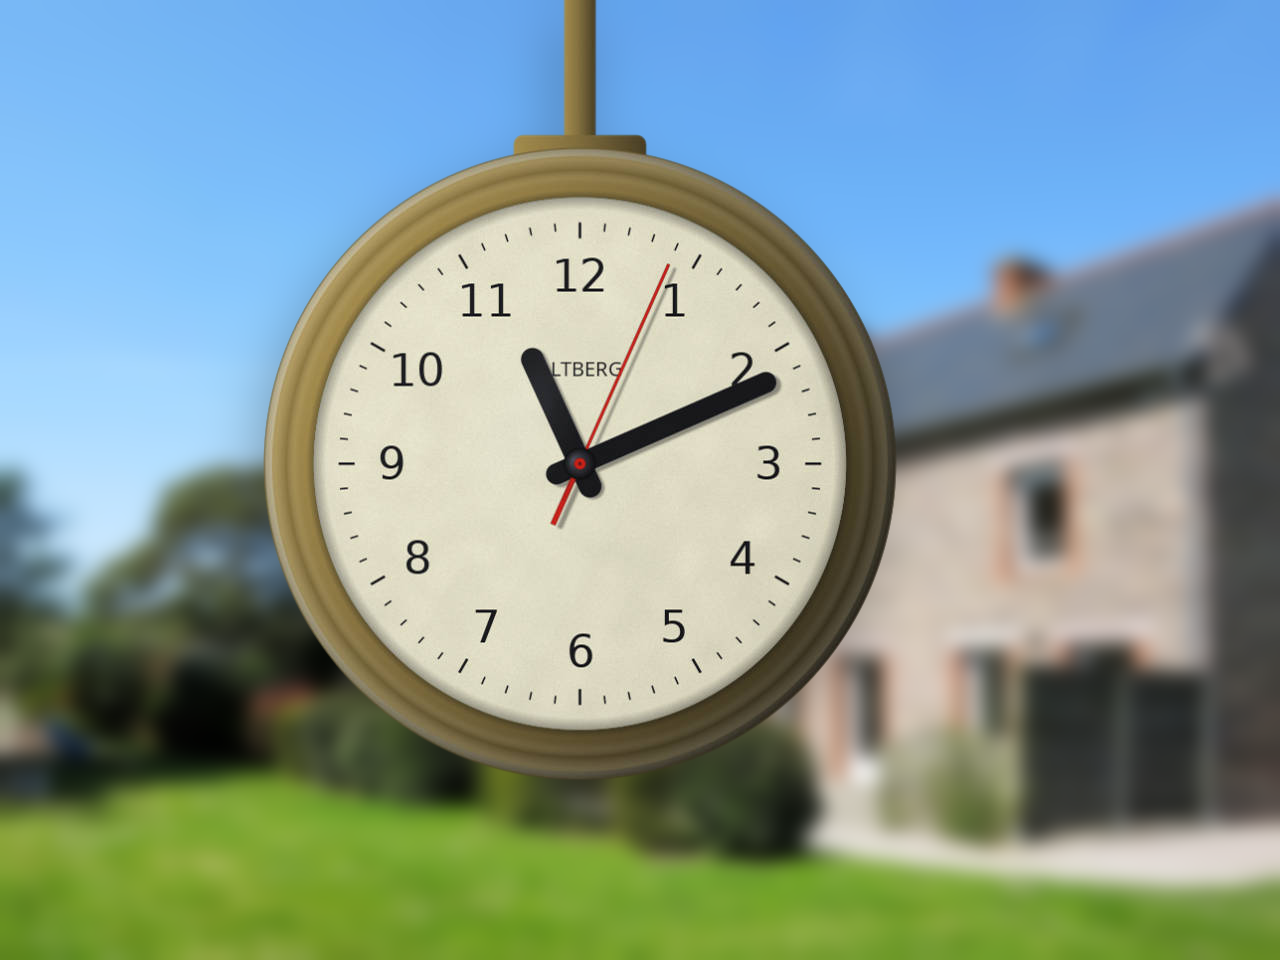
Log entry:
h=11 m=11 s=4
